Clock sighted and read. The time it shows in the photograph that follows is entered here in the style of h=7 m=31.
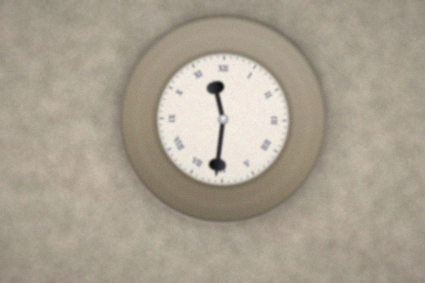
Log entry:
h=11 m=31
